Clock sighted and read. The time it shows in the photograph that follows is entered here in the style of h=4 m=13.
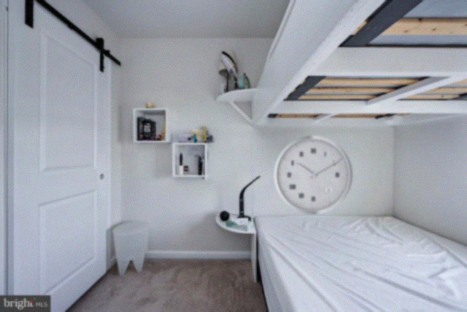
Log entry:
h=10 m=10
